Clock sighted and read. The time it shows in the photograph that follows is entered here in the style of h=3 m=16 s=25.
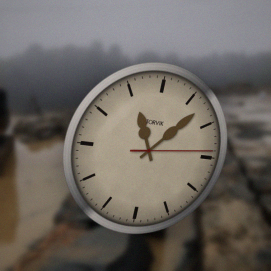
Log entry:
h=11 m=7 s=14
